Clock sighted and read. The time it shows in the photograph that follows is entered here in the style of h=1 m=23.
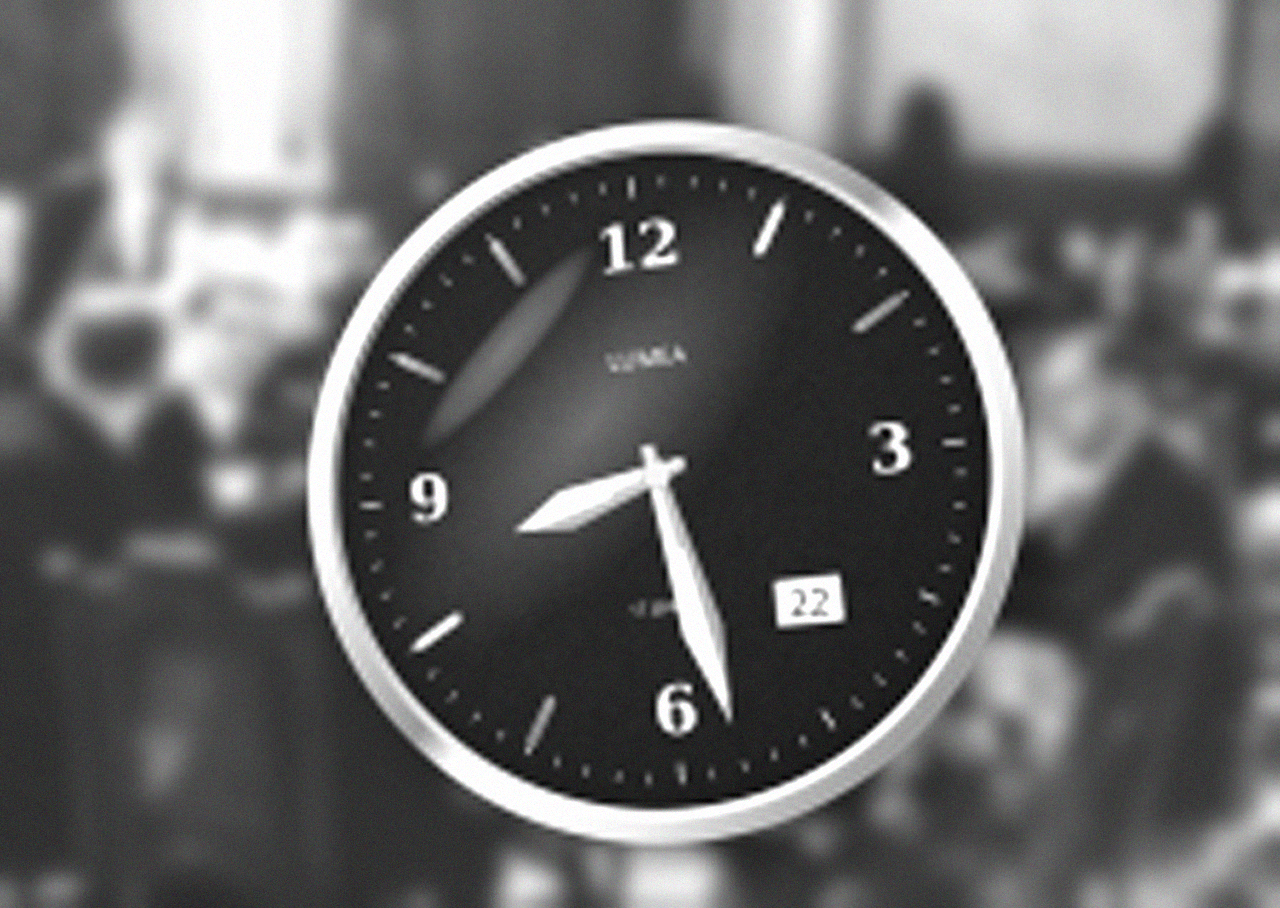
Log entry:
h=8 m=28
